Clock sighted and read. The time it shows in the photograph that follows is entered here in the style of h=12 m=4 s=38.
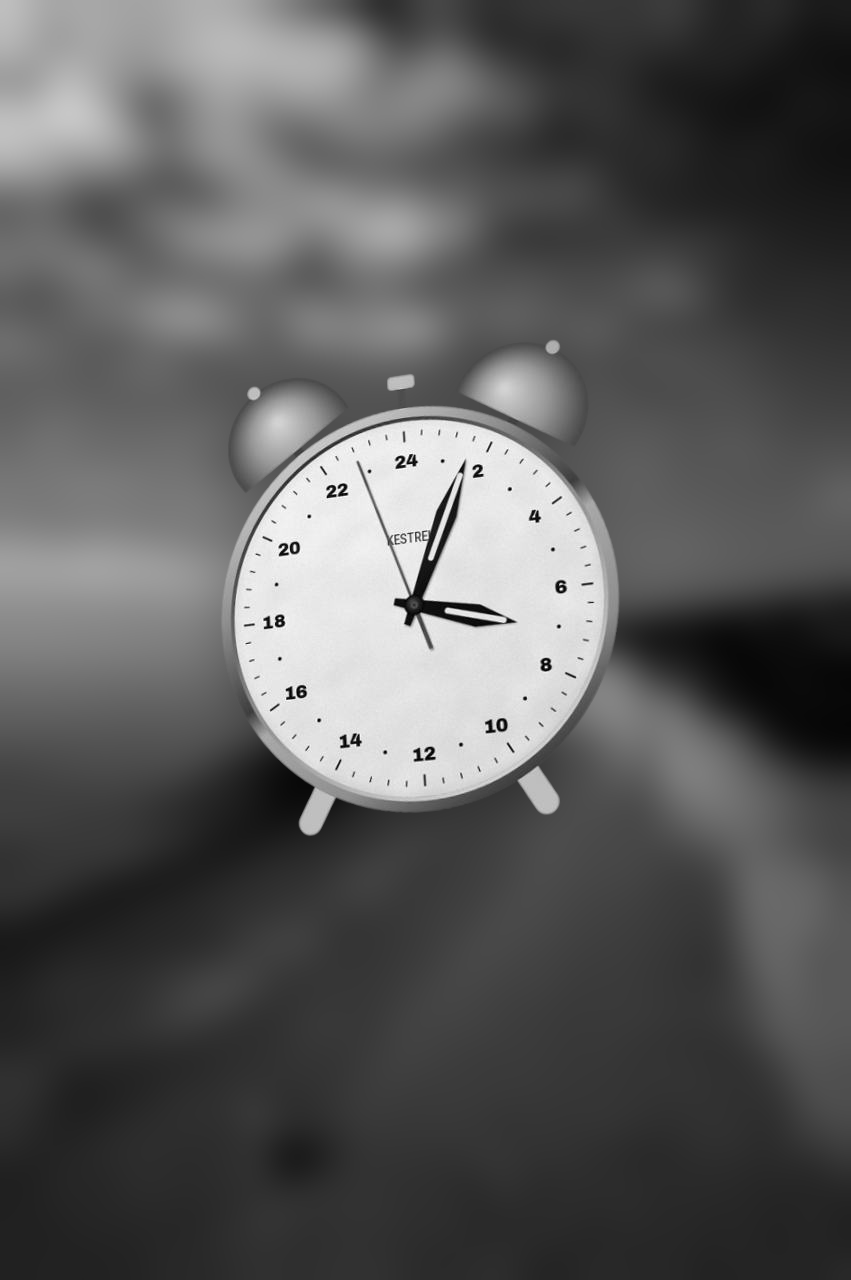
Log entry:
h=7 m=3 s=57
